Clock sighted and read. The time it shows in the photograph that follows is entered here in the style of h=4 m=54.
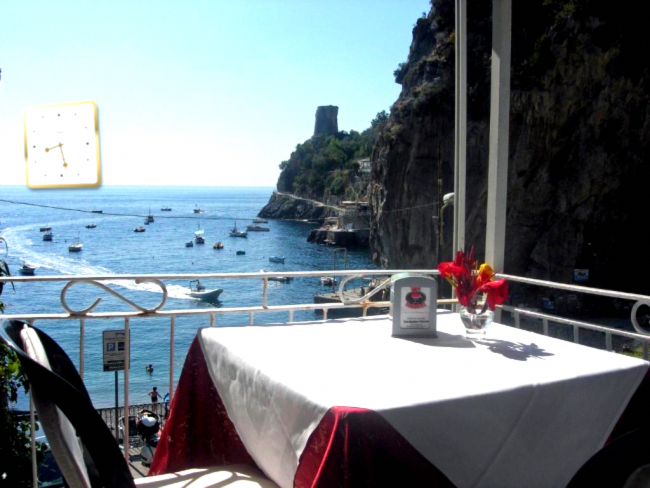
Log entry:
h=8 m=28
